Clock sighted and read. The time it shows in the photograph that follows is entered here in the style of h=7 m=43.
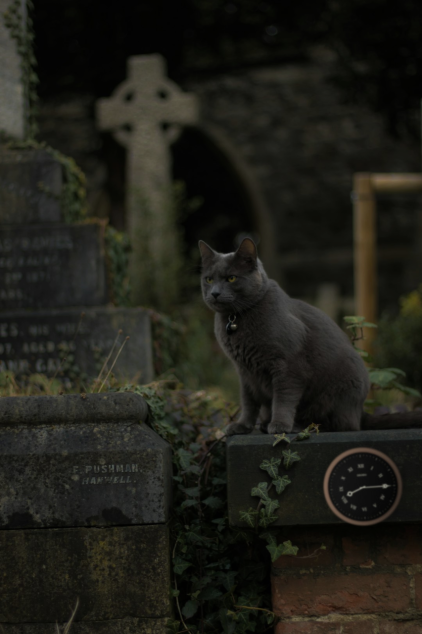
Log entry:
h=8 m=15
